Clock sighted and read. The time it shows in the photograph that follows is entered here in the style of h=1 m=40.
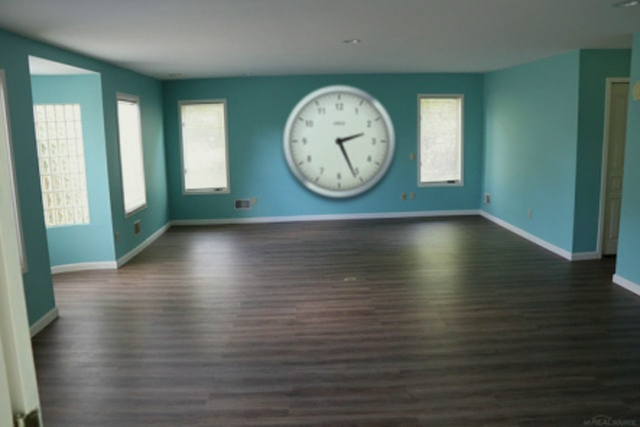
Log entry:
h=2 m=26
